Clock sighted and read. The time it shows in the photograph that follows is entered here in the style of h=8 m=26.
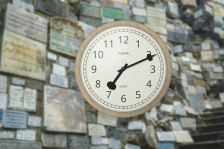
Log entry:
h=7 m=11
